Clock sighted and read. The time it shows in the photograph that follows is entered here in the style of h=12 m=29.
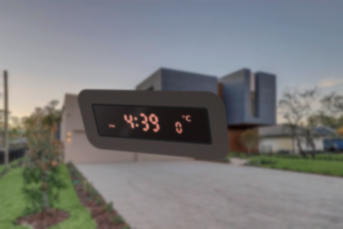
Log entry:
h=4 m=39
